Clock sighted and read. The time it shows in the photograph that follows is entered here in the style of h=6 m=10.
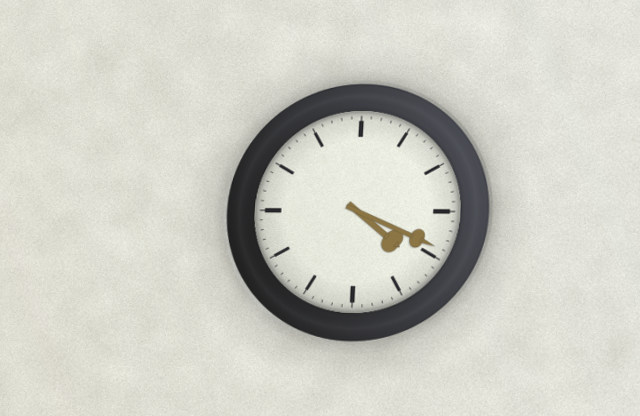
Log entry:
h=4 m=19
